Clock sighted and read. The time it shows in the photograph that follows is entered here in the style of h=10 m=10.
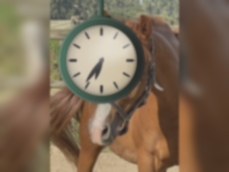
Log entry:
h=6 m=36
